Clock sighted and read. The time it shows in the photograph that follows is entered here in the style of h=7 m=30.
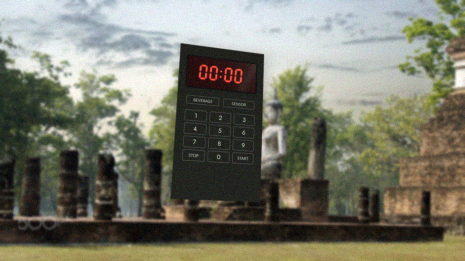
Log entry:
h=0 m=0
